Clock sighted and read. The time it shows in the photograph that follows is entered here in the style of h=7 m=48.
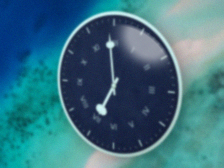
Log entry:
h=6 m=59
